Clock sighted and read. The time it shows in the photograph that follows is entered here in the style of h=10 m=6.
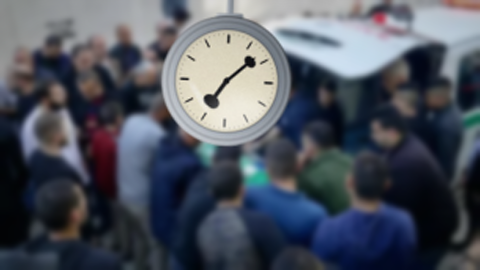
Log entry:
h=7 m=8
